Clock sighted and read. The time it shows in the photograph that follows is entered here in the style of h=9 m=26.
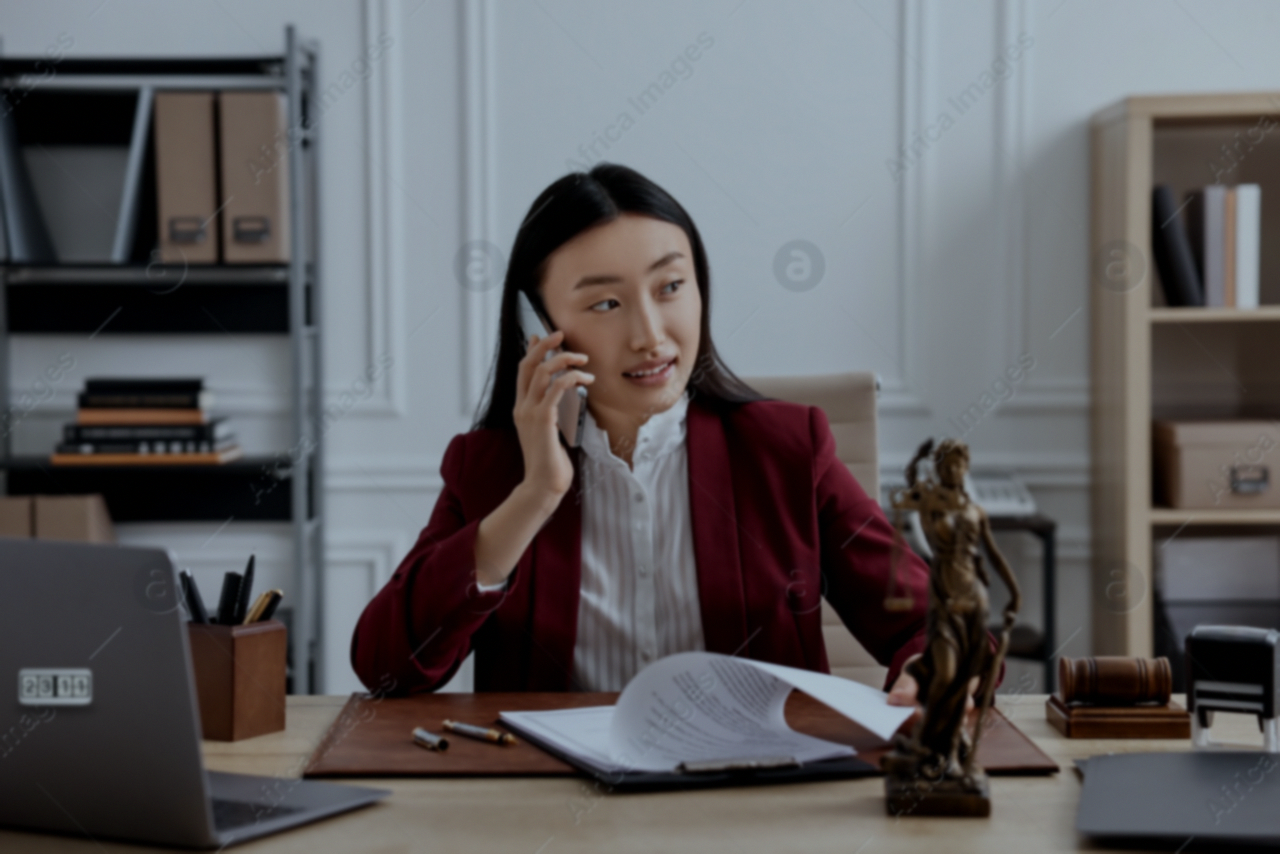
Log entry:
h=23 m=11
